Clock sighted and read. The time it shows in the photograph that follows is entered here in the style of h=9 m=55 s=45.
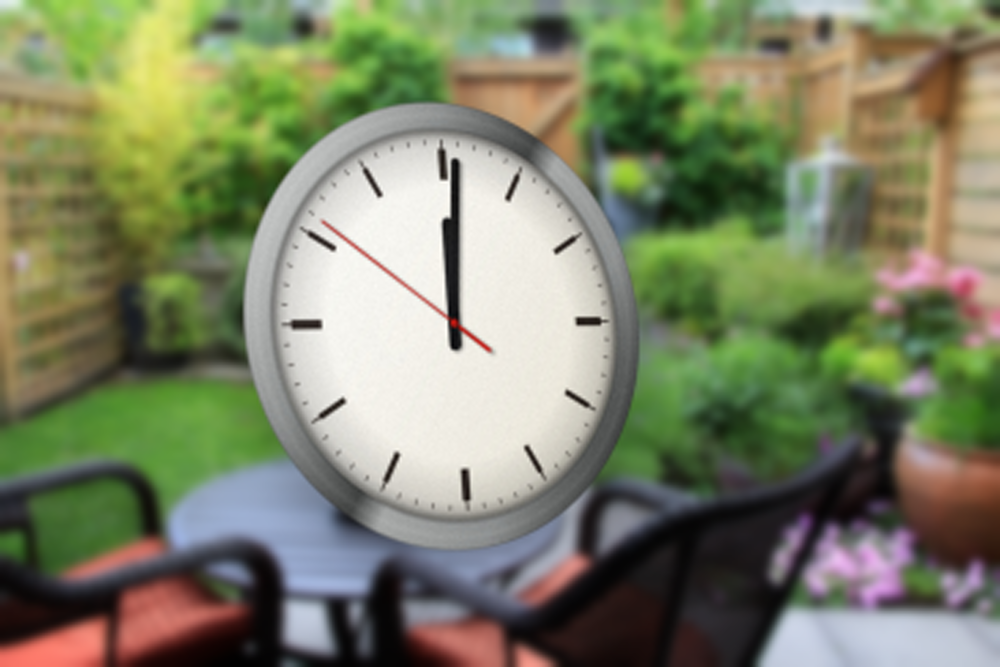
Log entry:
h=12 m=0 s=51
